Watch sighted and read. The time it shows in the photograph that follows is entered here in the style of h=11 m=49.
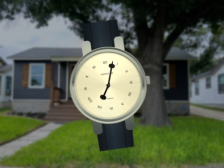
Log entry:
h=7 m=3
